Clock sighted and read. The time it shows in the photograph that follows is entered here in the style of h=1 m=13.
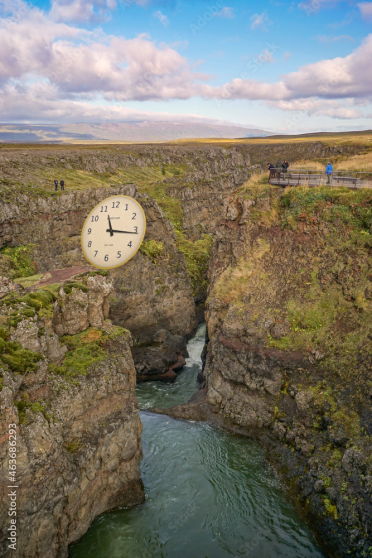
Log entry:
h=11 m=16
